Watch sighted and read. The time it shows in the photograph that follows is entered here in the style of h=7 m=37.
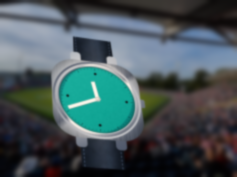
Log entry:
h=11 m=41
